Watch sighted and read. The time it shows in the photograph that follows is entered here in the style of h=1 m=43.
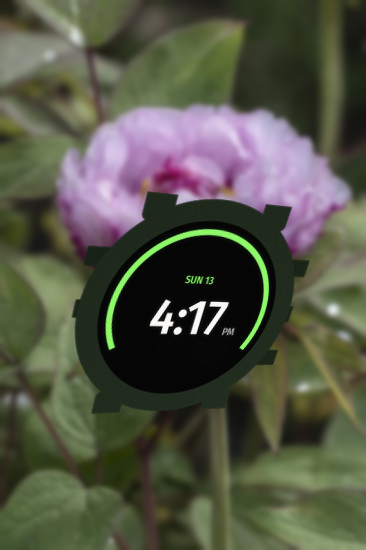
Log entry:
h=4 m=17
